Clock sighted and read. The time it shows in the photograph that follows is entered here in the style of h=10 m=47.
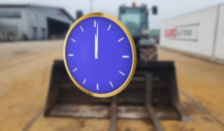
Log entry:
h=12 m=1
